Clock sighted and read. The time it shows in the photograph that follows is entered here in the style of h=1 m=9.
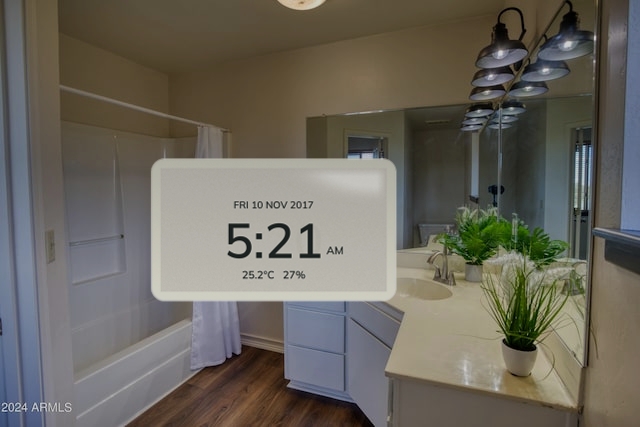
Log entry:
h=5 m=21
